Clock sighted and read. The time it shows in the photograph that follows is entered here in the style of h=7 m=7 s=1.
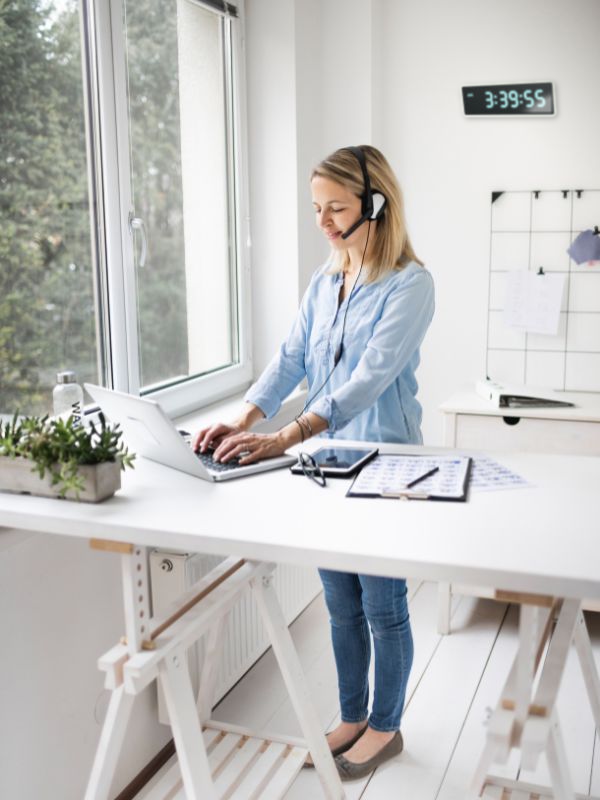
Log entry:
h=3 m=39 s=55
